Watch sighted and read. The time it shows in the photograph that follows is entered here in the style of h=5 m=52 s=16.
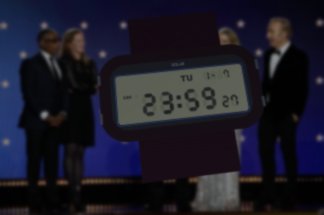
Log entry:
h=23 m=59 s=27
